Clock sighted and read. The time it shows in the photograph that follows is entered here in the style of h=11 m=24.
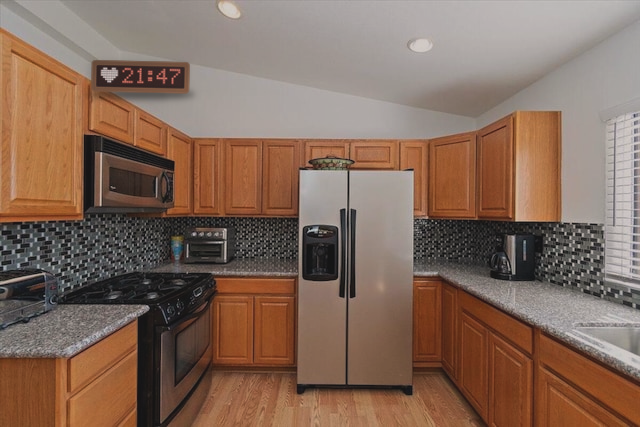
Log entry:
h=21 m=47
